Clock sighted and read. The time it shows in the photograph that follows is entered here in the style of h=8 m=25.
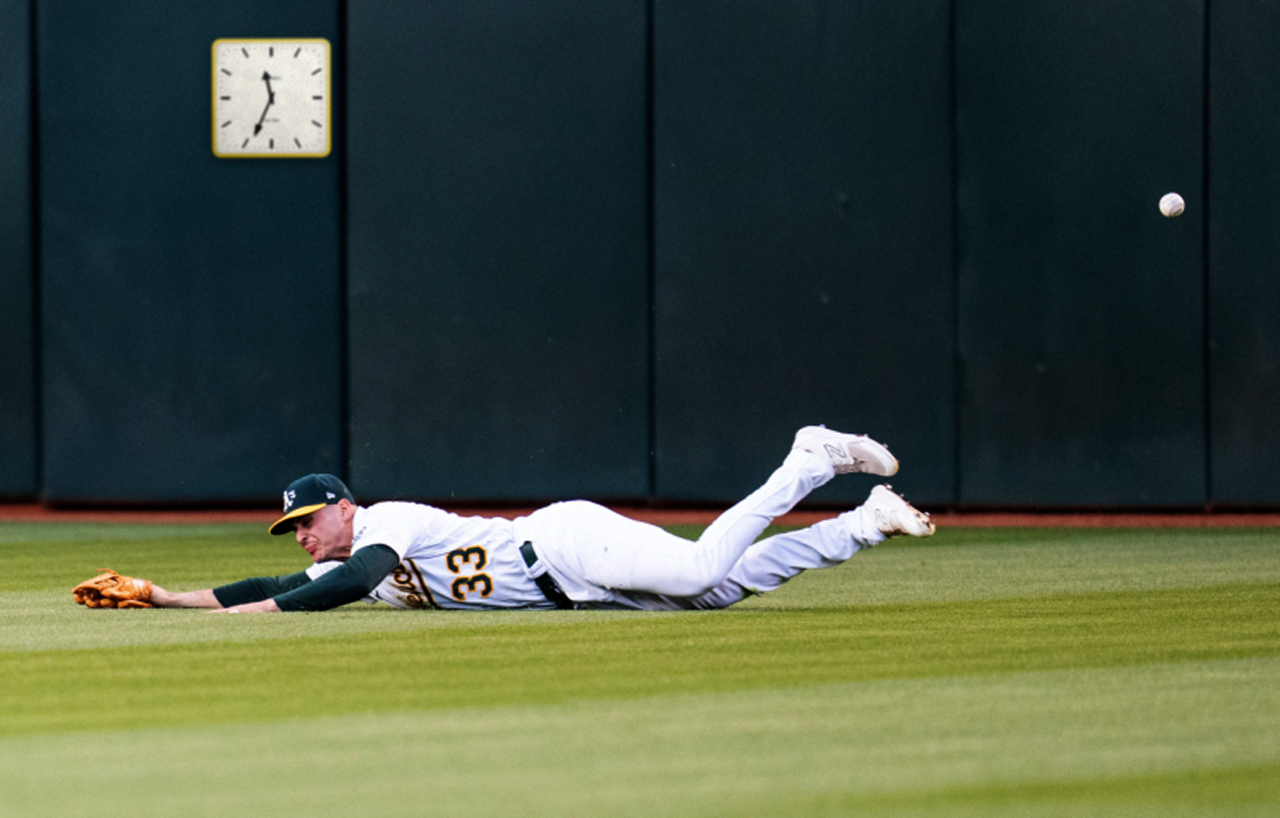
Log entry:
h=11 m=34
